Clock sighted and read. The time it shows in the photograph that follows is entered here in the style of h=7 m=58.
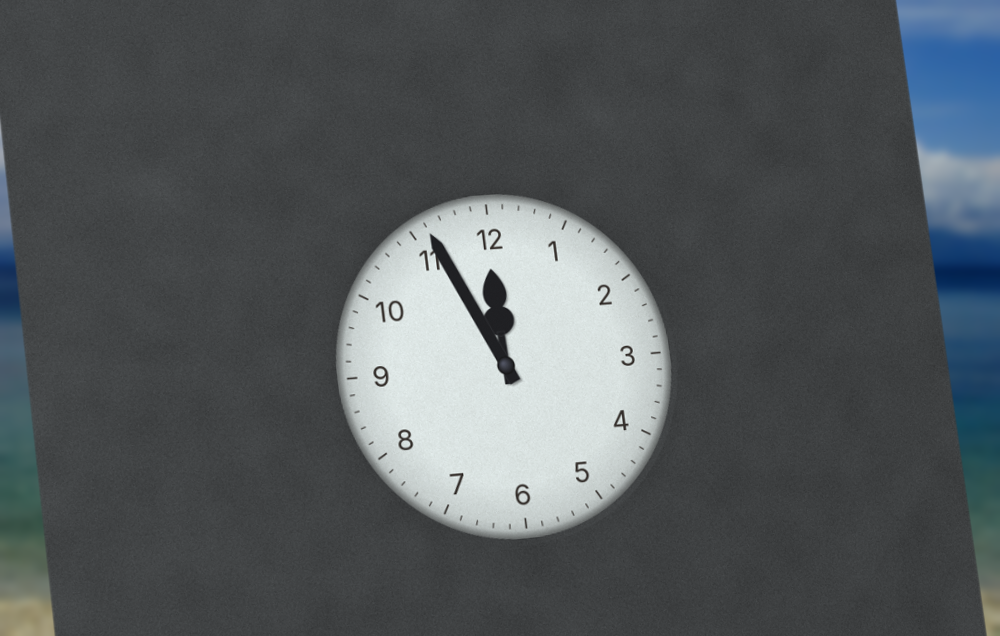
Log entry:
h=11 m=56
